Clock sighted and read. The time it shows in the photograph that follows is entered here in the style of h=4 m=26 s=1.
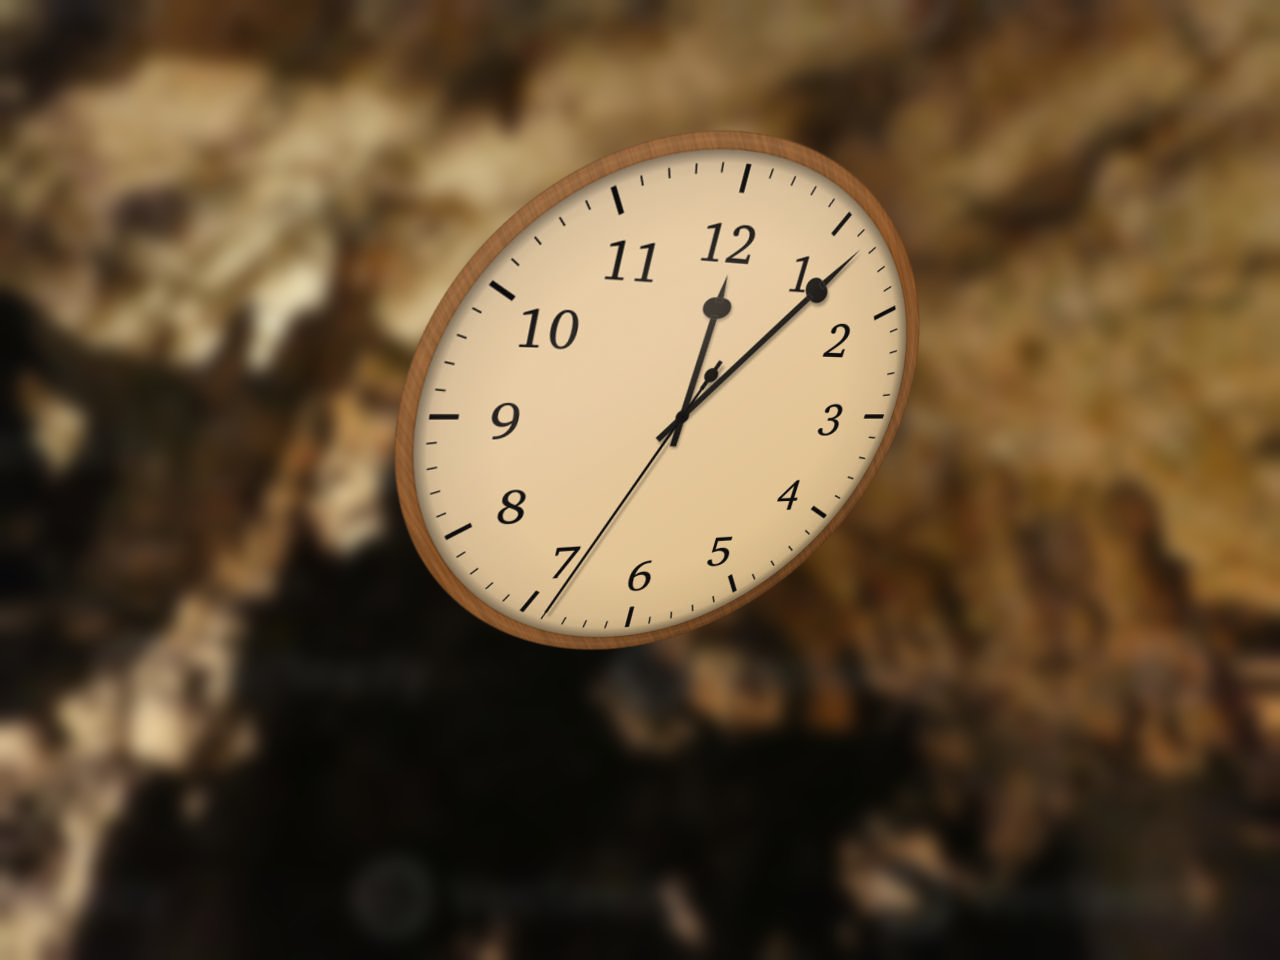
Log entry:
h=12 m=6 s=34
